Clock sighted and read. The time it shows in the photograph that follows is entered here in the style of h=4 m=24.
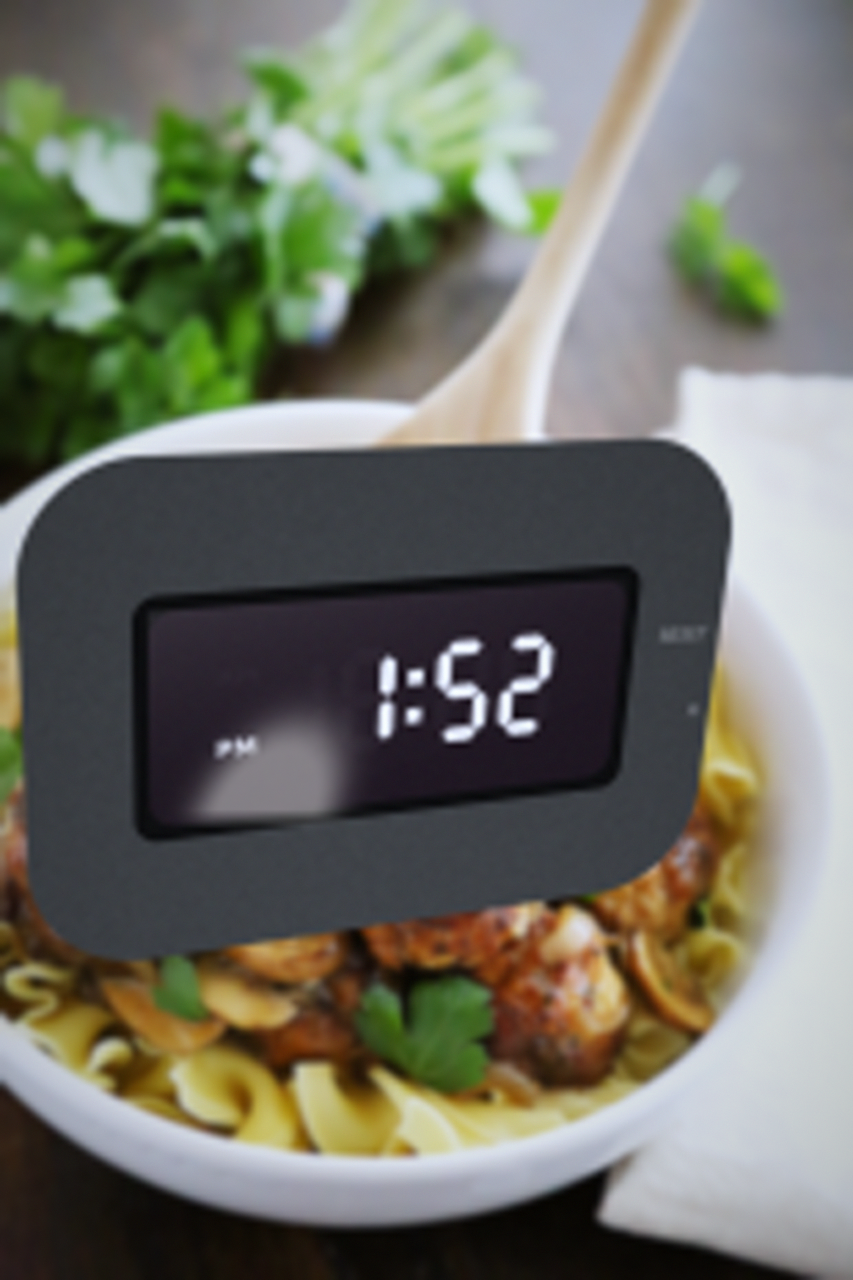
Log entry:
h=1 m=52
